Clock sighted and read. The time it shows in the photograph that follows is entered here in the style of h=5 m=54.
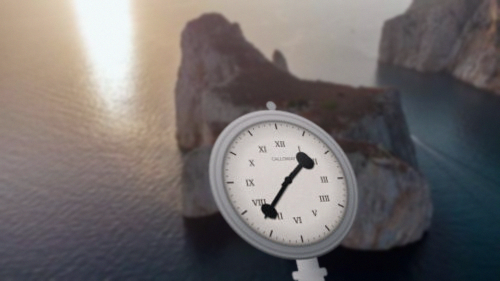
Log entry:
h=1 m=37
